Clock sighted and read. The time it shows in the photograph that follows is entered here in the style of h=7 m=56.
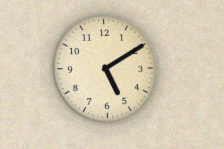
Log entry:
h=5 m=10
